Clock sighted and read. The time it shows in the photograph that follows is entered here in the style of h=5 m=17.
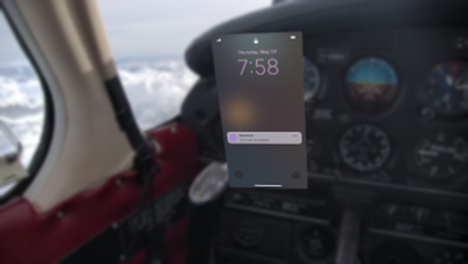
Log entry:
h=7 m=58
